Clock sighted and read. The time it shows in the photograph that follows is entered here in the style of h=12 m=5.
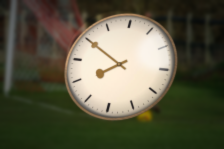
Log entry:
h=7 m=50
